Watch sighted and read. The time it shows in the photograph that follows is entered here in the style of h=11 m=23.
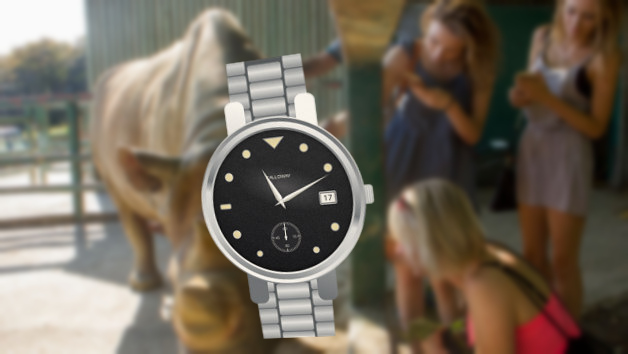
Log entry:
h=11 m=11
